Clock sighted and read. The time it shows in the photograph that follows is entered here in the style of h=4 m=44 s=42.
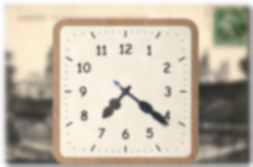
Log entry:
h=7 m=21 s=22
